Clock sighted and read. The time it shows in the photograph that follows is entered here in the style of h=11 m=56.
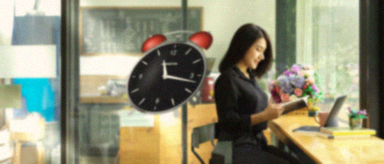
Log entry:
h=11 m=17
